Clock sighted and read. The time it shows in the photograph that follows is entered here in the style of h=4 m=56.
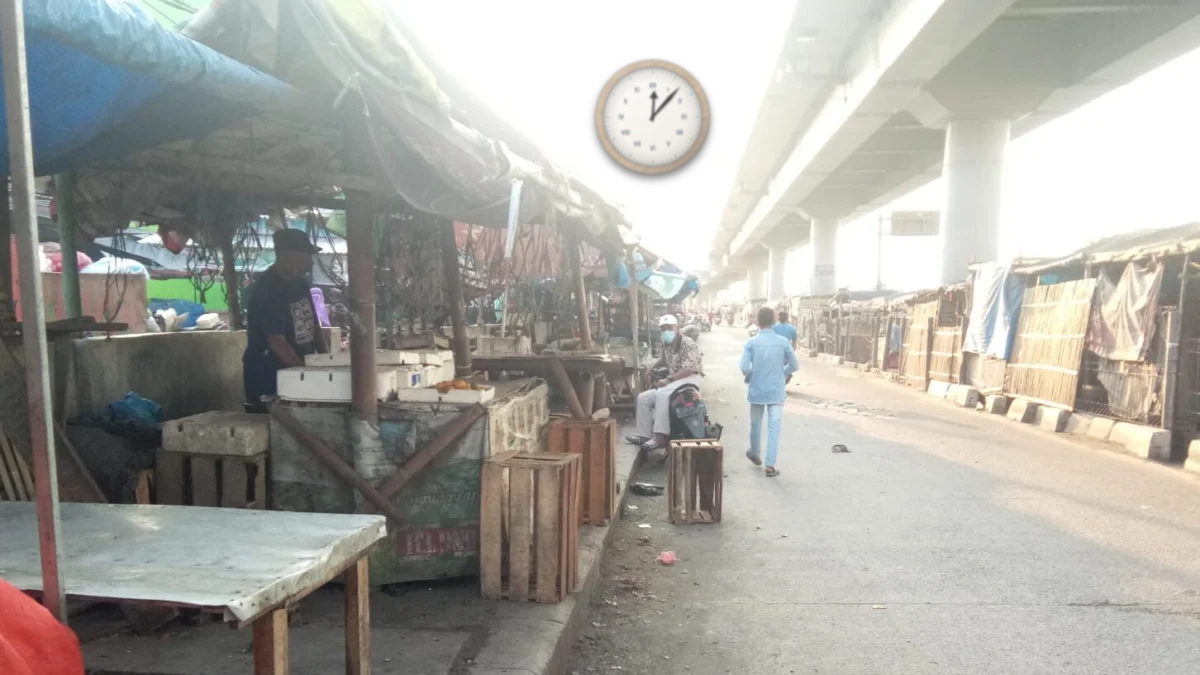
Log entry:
h=12 m=7
